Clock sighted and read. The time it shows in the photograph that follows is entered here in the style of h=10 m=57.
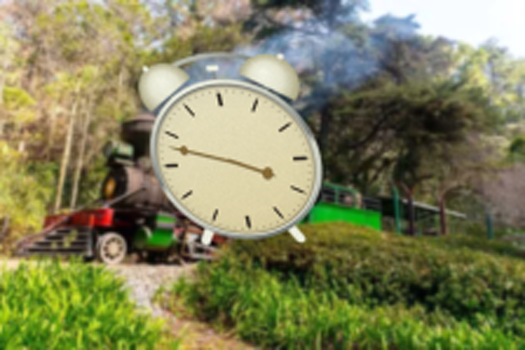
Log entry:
h=3 m=48
